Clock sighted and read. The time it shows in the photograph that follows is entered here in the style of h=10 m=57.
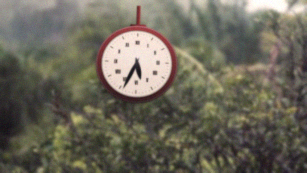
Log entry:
h=5 m=34
